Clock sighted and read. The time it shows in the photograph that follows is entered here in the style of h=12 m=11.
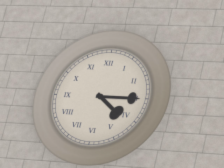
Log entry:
h=4 m=15
